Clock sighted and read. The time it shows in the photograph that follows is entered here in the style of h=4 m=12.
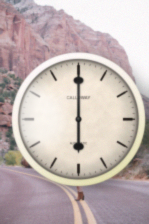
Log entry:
h=6 m=0
